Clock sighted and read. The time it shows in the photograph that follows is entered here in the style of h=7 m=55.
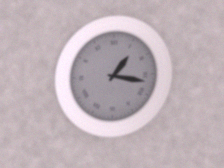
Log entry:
h=1 m=17
